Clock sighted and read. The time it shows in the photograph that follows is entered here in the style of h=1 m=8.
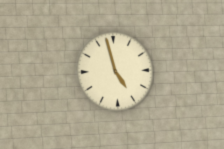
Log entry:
h=4 m=58
